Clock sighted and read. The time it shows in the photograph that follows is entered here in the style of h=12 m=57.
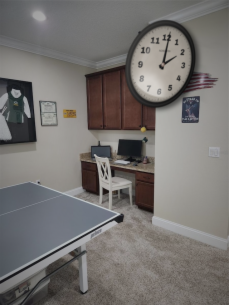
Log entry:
h=2 m=1
